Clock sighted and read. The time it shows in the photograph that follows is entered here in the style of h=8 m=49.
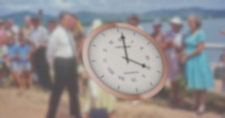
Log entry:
h=4 m=1
